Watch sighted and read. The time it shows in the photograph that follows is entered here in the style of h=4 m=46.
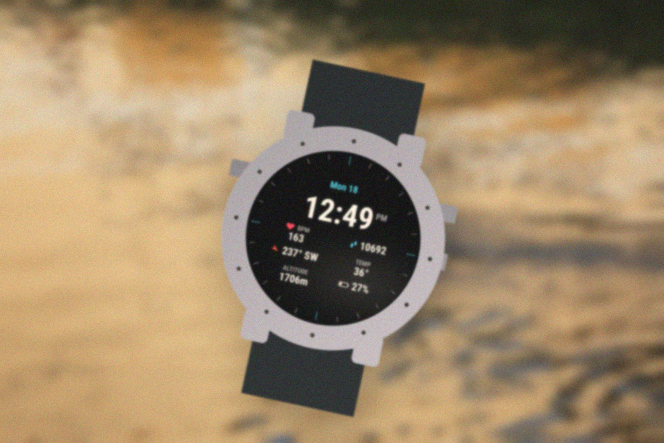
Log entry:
h=12 m=49
